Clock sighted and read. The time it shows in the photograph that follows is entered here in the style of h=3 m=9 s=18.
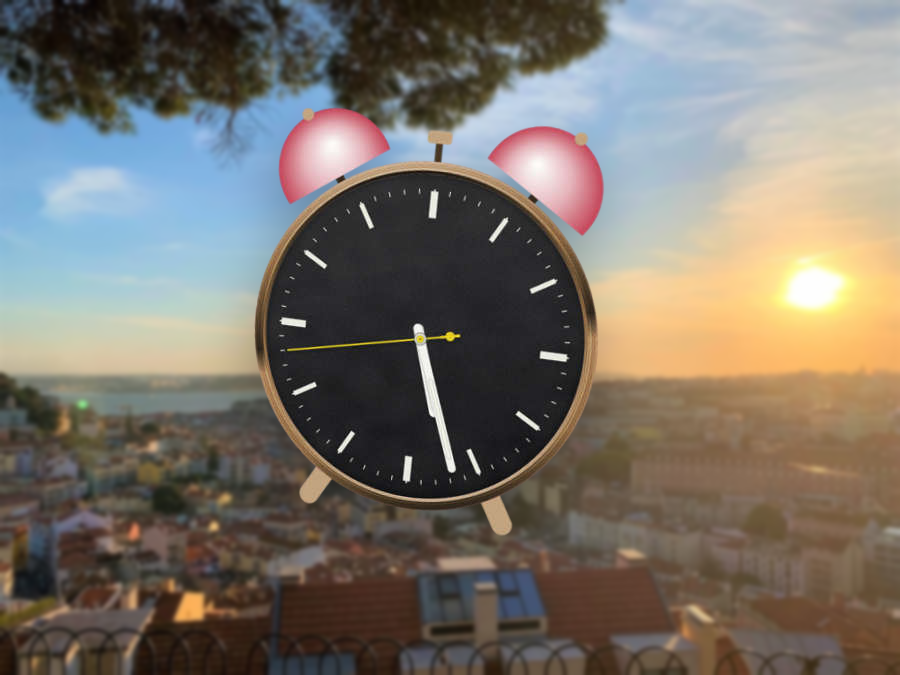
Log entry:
h=5 m=26 s=43
